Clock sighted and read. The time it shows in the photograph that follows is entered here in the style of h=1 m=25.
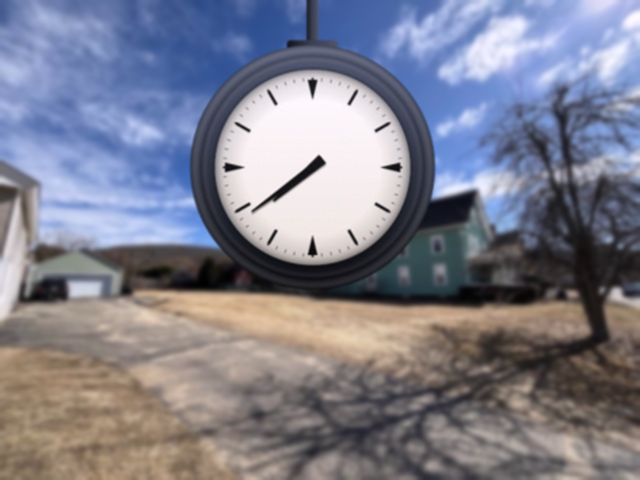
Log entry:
h=7 m=39
